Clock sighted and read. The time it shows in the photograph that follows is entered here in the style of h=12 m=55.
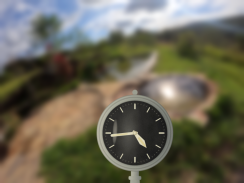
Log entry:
h=4 m=44
